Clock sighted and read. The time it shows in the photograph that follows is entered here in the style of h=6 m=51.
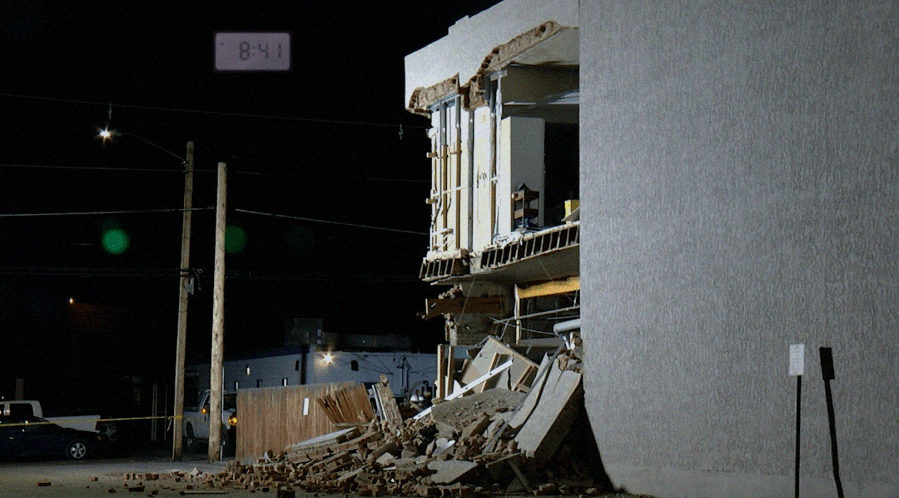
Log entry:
h=8 m=41
